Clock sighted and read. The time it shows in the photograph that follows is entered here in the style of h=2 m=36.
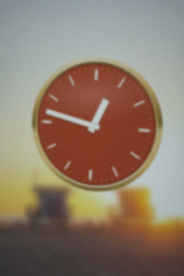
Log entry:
h=12 m=47
